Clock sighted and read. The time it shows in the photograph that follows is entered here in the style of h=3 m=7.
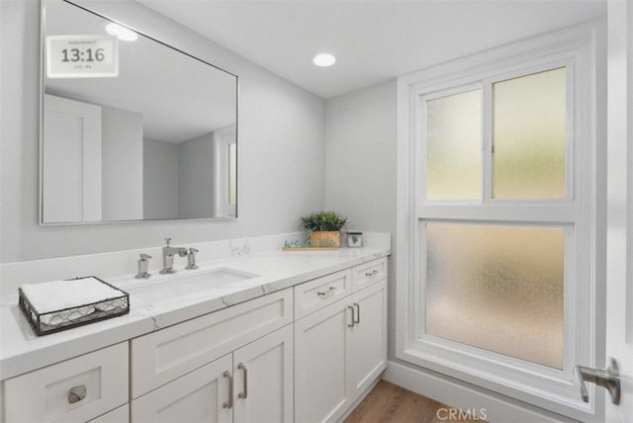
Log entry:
h=13 m=16
